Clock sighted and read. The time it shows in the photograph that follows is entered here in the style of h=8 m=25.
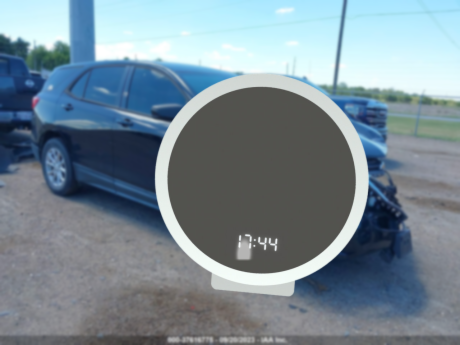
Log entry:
h=17 m=44
